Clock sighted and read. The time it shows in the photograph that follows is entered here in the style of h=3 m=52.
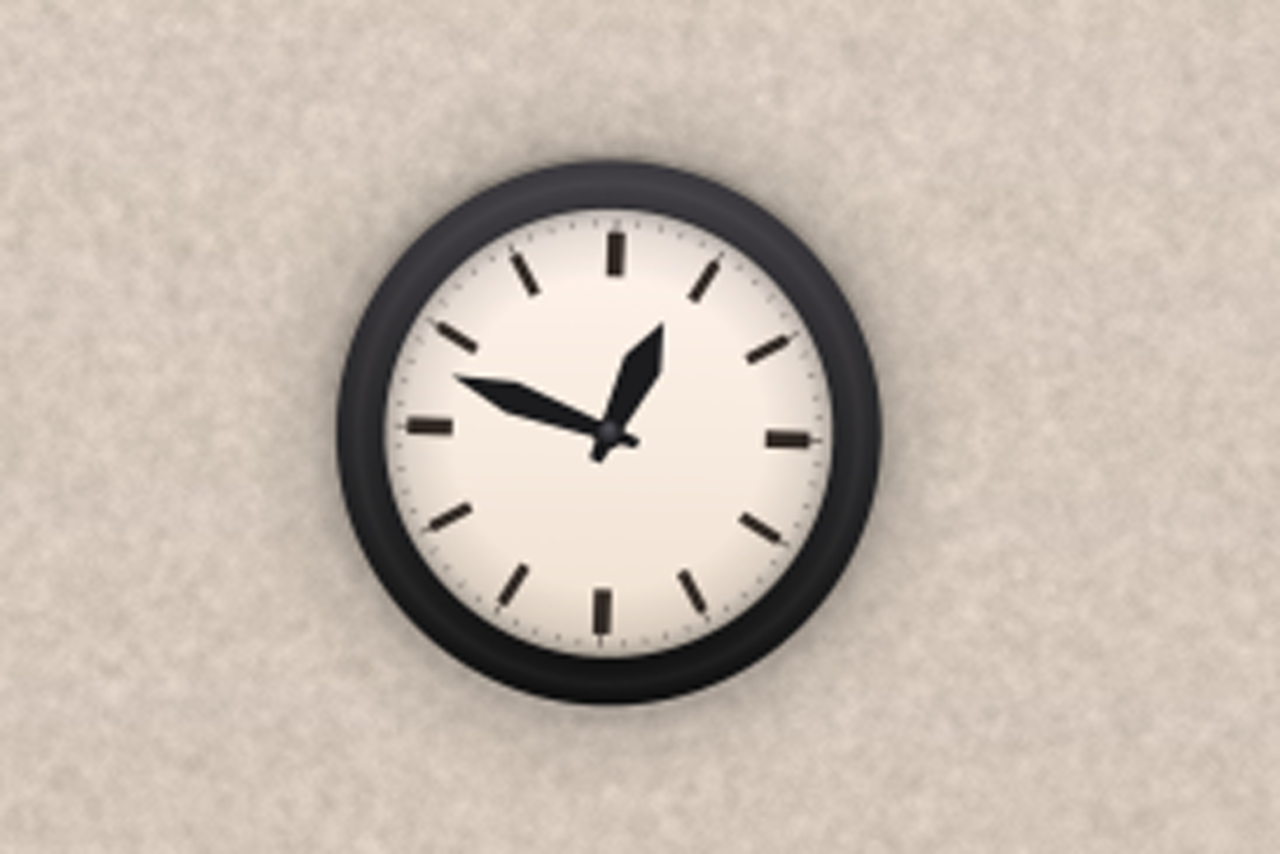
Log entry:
h=12 m=48
